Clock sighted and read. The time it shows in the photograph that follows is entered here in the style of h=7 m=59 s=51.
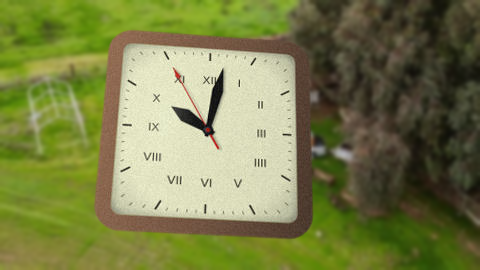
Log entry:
h=10 m=1 s=55
